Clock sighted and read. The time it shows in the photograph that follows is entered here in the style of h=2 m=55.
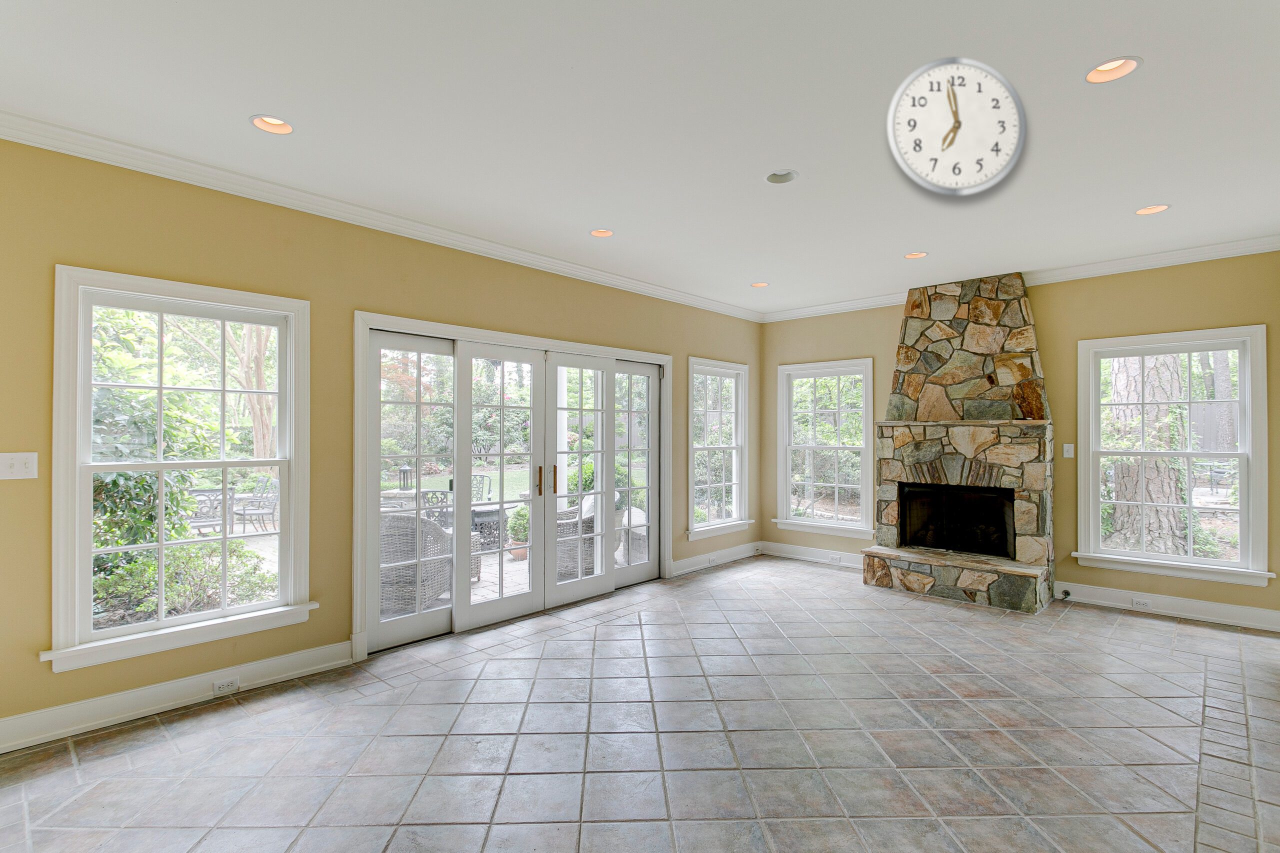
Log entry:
h=6 m=58
